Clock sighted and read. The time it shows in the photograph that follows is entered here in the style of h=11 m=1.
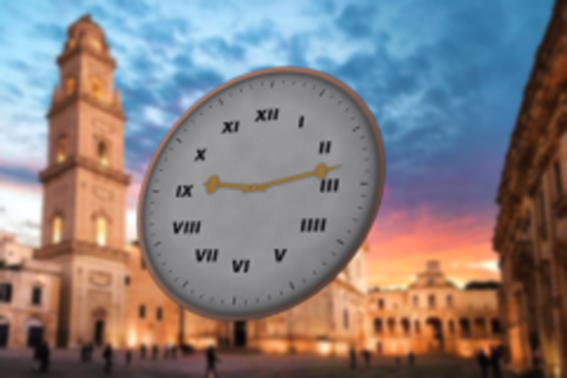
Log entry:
h=9 m=13
